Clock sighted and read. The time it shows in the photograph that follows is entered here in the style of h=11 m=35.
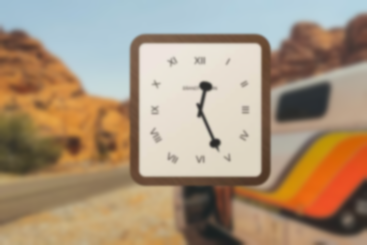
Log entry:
h=12 m=26
